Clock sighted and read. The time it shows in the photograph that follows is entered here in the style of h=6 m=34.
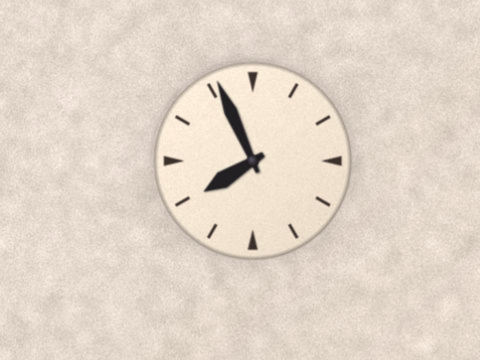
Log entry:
h=7 m=56
